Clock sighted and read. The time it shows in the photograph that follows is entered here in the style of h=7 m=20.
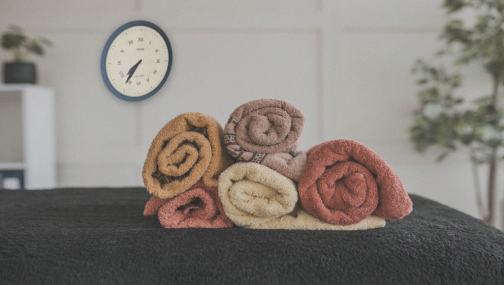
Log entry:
h=7 m=36
